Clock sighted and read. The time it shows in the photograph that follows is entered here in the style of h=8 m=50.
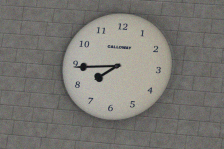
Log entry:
h=7 m=44
